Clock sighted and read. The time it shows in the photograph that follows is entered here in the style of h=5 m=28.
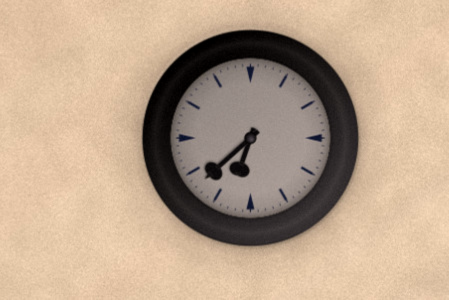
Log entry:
h=6 m=38
